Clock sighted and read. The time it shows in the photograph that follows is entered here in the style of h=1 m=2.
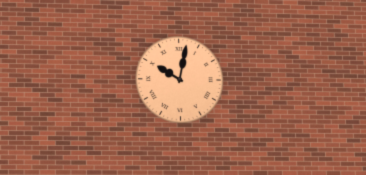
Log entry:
h=10 m=2
